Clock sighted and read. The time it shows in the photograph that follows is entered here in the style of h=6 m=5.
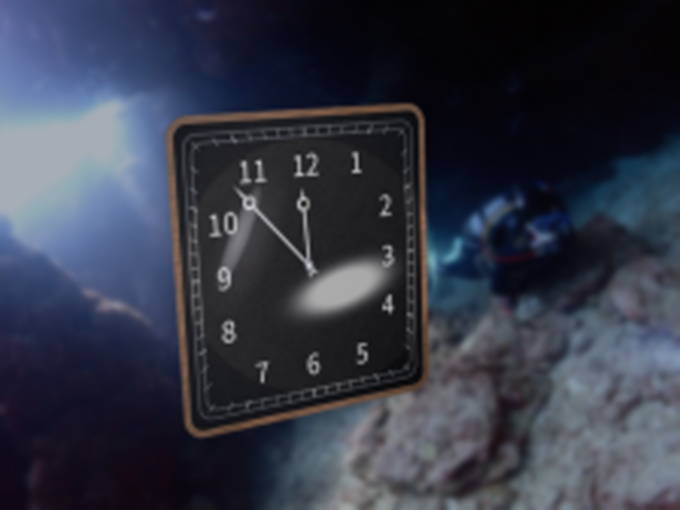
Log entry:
h=11 m=53
